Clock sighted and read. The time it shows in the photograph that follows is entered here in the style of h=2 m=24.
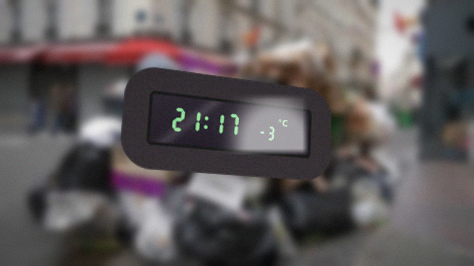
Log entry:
h=21 m=17
